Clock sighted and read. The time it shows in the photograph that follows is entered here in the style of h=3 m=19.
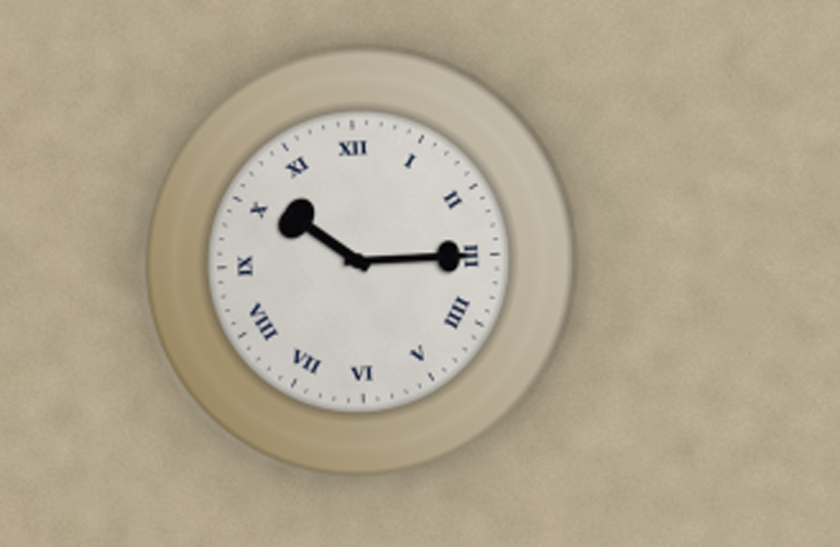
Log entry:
h=10 m=15
